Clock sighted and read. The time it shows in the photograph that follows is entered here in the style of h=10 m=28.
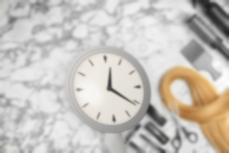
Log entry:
h=12 m=21
